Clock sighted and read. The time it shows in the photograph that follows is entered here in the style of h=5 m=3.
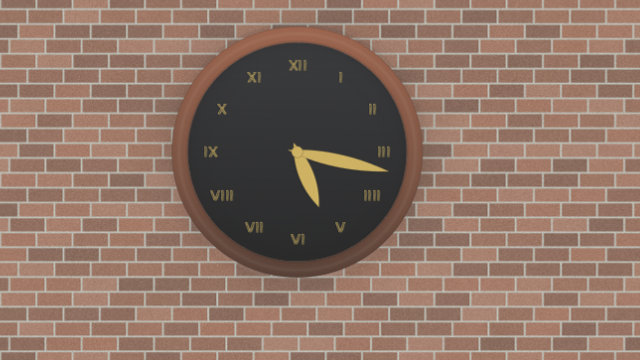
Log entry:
h=5 m=17
